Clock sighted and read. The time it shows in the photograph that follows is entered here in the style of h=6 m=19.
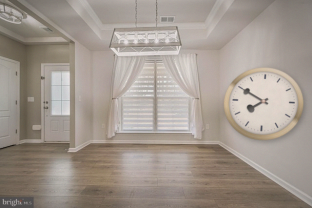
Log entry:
h=7 m=50
